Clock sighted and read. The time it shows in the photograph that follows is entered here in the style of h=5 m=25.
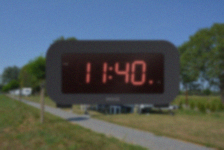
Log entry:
h=11 m=40
